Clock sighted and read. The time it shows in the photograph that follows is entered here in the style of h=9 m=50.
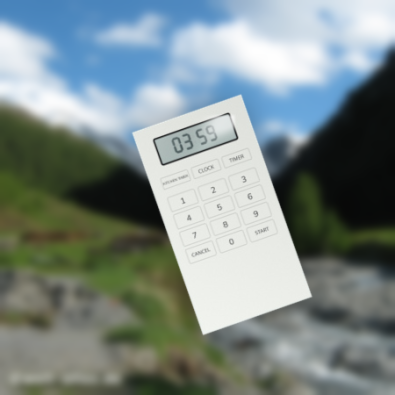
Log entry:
h=3 m=59
